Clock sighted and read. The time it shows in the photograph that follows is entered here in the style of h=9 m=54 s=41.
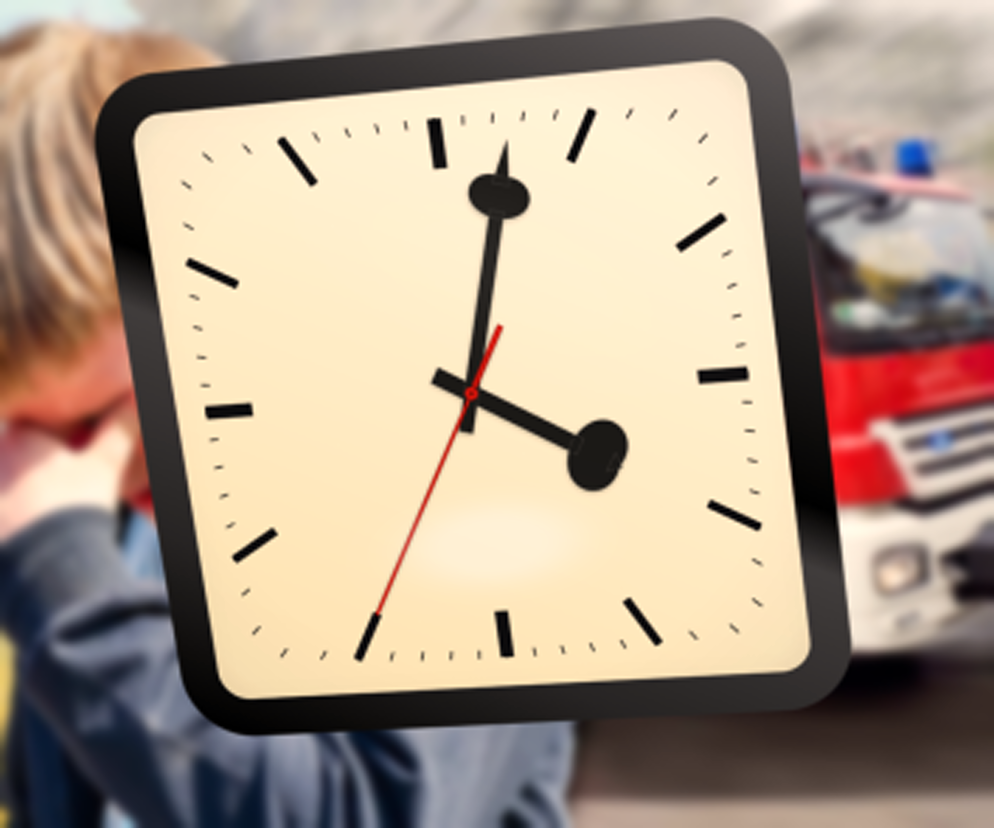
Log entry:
h=4 m=2 s=35
